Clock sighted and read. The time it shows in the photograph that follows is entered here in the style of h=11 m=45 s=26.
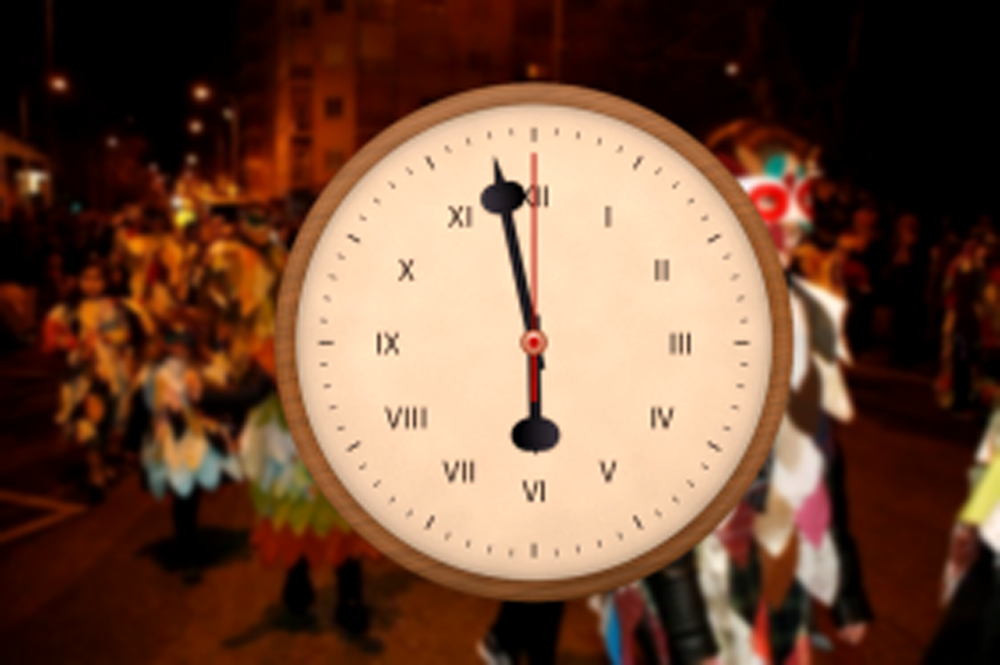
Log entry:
h=5 m=58 s=0
